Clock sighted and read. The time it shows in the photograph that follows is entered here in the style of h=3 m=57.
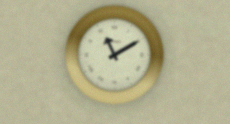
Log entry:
h=11 m=10
